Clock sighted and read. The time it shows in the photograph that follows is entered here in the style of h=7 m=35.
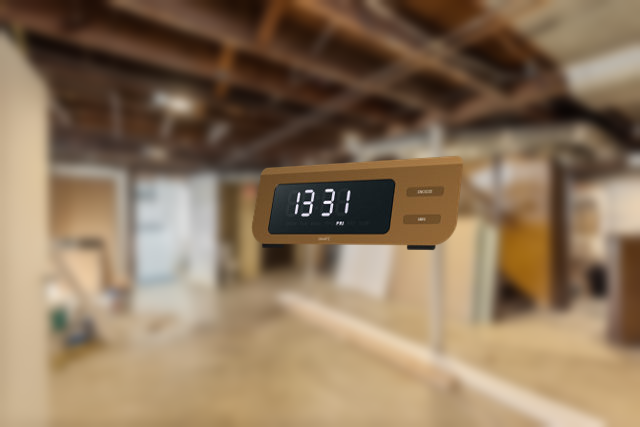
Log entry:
h=13 m=31
